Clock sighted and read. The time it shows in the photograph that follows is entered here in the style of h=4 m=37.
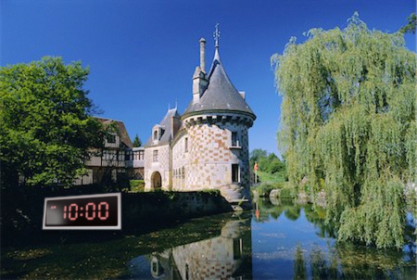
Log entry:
h=10 m=0
